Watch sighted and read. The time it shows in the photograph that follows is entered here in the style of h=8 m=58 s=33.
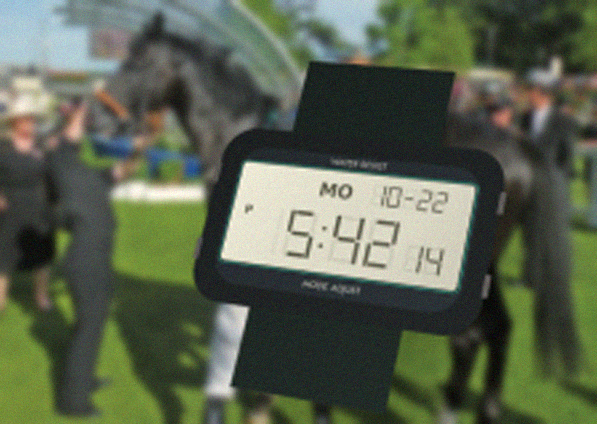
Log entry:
h=5 m=42 s=14
